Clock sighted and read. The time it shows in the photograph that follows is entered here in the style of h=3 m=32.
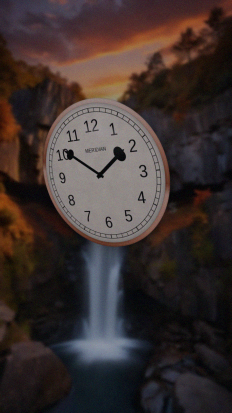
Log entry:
h=1 m=51
